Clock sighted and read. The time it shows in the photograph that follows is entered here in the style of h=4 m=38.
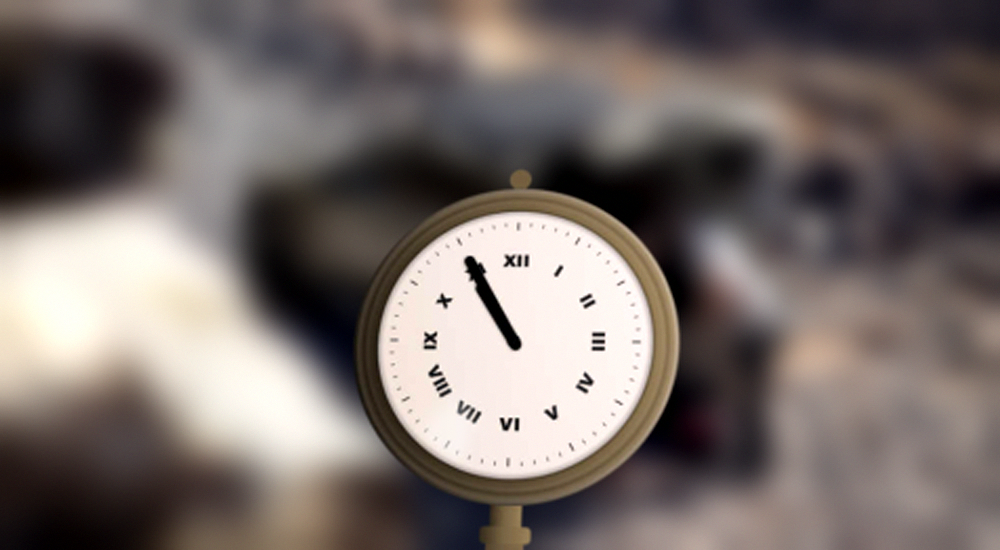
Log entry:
h=10 m=55
